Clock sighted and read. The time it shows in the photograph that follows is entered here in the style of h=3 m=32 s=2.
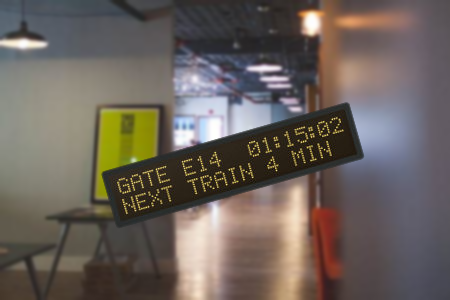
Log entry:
h=1 m=15 s=2
